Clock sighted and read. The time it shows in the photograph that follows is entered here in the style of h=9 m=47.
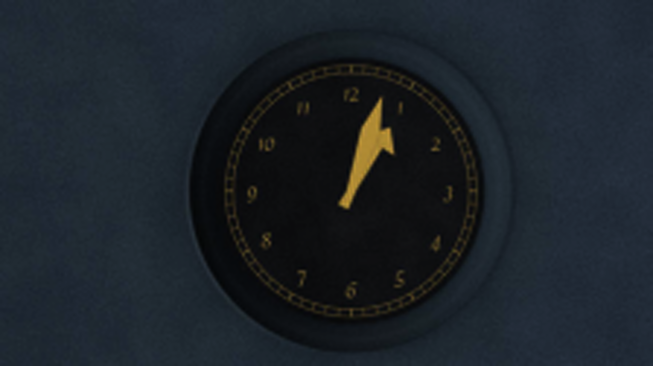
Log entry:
h=1 m=3
